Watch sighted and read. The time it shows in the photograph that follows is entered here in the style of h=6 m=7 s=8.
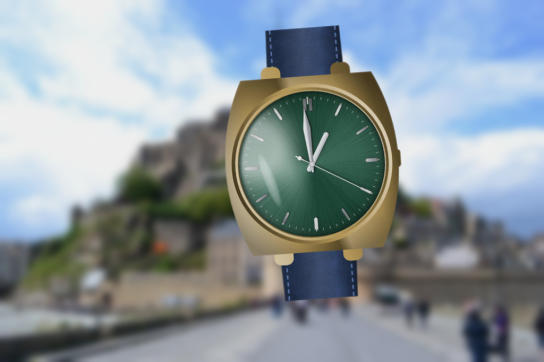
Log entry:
h=12 m=59 s=20
